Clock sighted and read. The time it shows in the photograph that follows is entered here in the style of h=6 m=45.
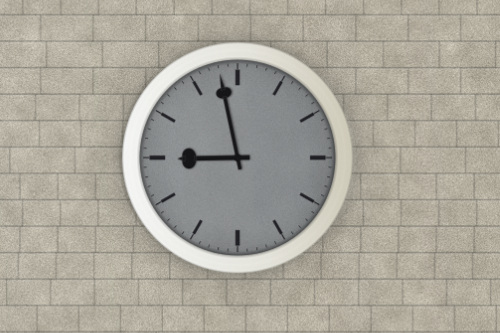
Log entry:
h=8 m=58
